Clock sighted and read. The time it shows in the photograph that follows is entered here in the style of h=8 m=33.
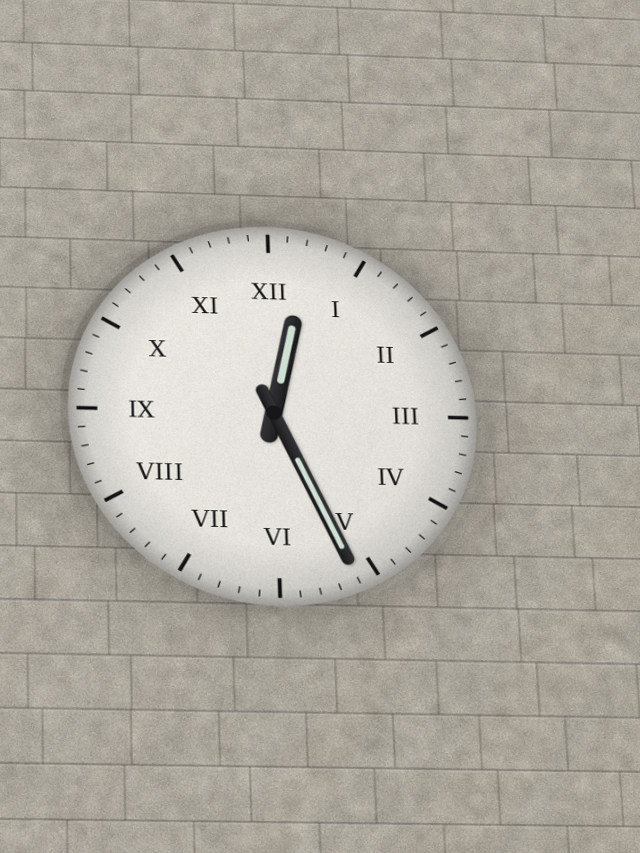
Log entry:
h=12 m=26
